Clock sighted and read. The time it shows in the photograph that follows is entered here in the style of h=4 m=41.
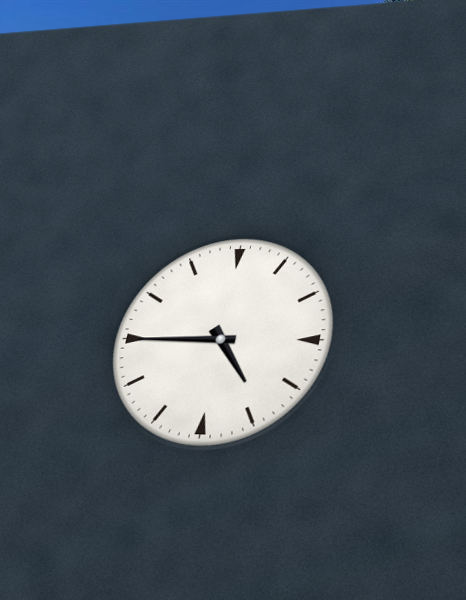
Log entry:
h=4 m=45
